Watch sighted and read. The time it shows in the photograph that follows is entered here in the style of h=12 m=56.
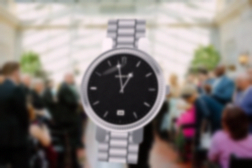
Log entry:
h=12 m=58
